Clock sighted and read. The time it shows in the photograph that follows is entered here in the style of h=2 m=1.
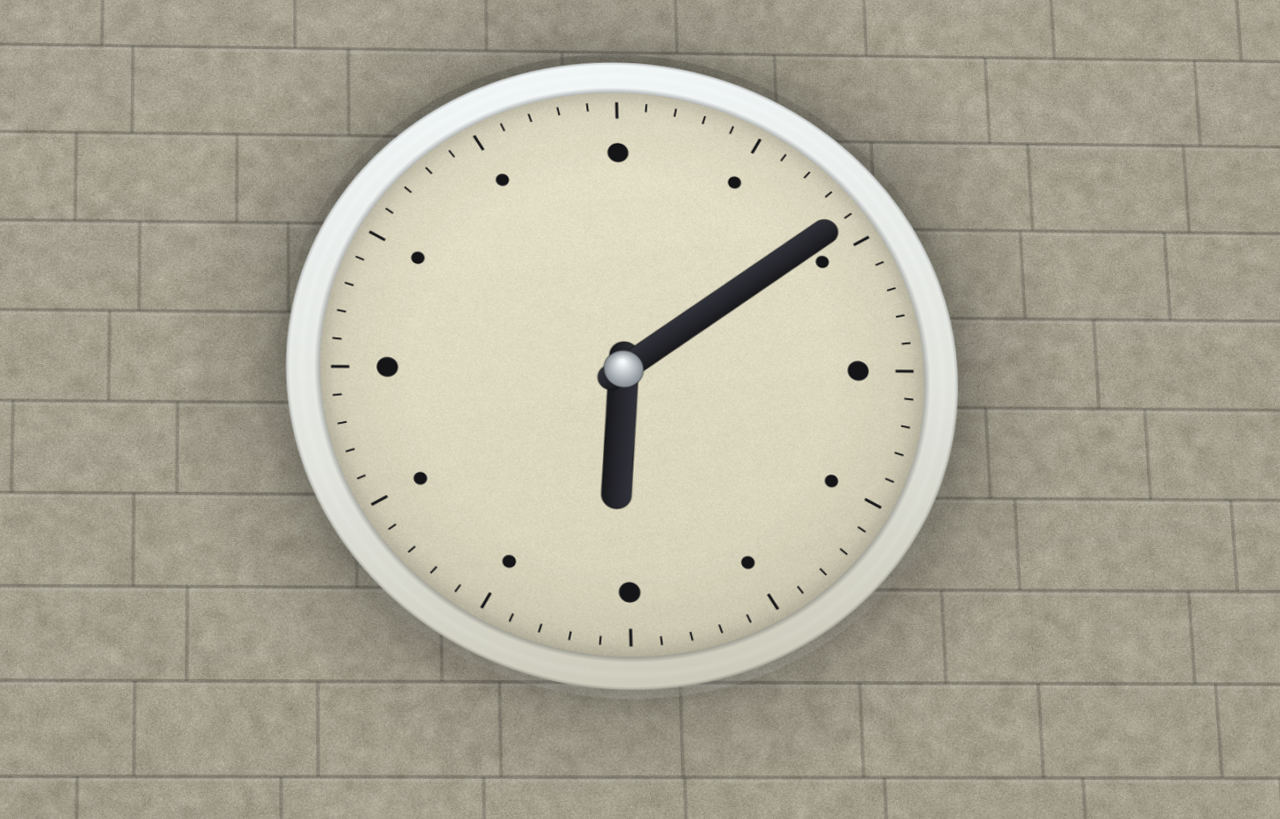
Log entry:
h=6 m=9
